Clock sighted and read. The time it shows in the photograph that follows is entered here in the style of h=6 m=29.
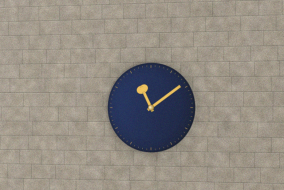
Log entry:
h=11 m=9
